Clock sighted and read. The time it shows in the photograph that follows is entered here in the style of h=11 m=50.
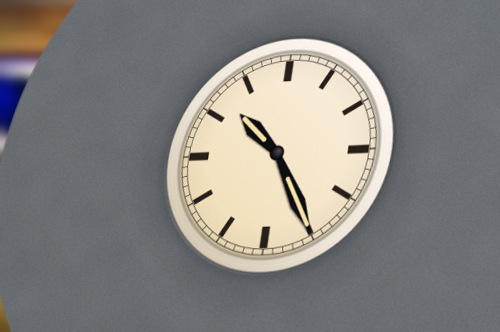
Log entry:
h=10 m=25
